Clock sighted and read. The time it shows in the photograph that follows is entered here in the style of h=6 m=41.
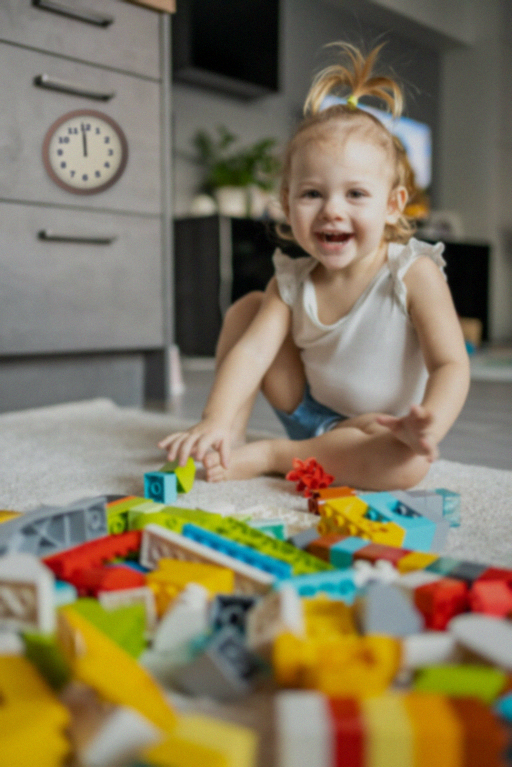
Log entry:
h=11 m=59
